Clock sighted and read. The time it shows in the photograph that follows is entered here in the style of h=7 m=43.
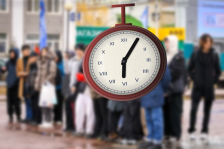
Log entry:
h=6 m=5
